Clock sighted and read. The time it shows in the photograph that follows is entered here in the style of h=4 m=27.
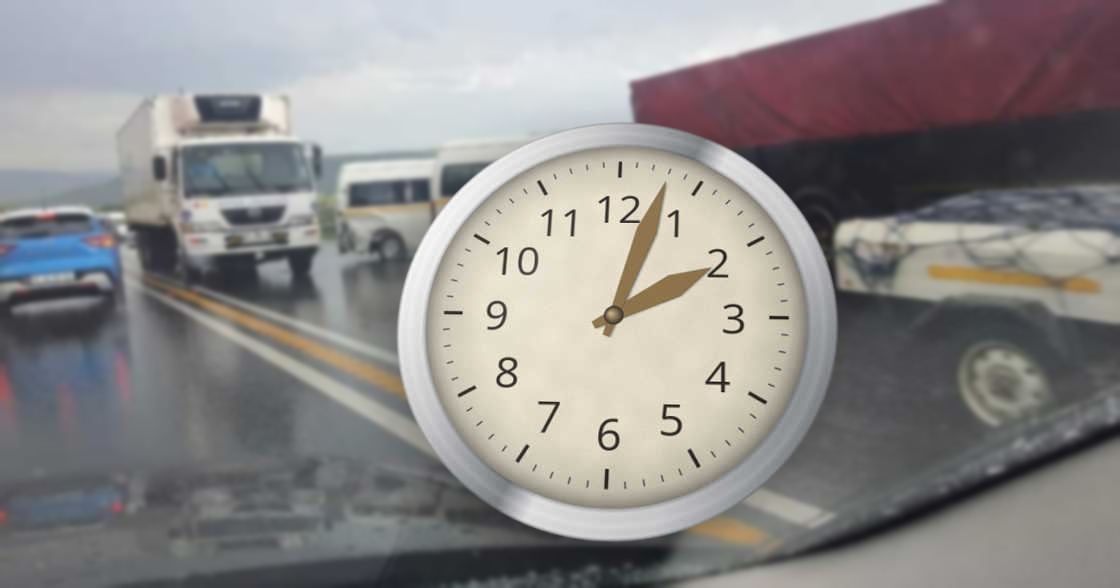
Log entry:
h=2 m=3
